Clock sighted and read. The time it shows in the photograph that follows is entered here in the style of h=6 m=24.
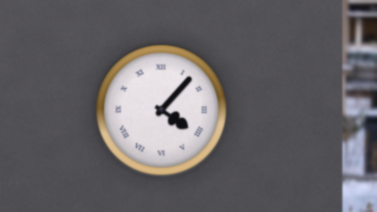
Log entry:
h=4 m=7
